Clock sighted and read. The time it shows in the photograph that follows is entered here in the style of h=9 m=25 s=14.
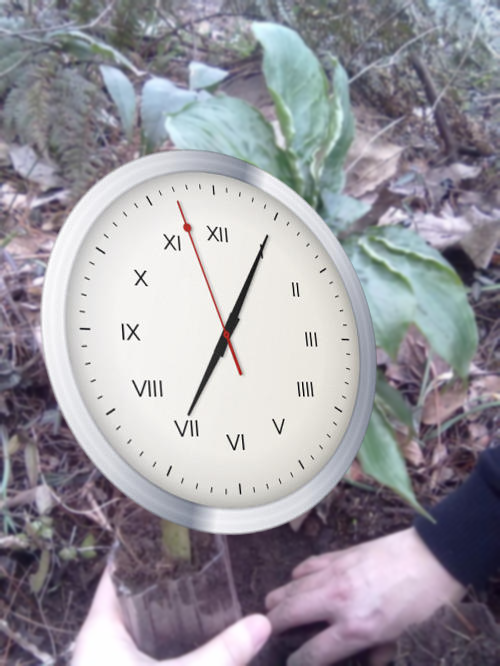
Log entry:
h=7 m=4 s=57
